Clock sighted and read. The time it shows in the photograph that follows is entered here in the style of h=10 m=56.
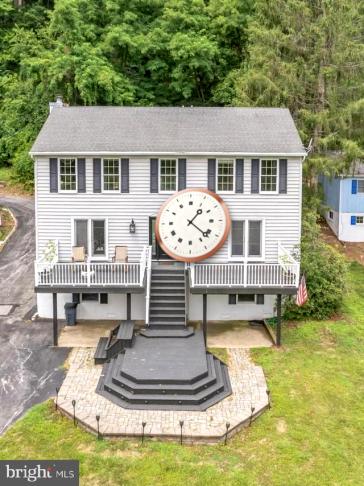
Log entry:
h=1 m=22
